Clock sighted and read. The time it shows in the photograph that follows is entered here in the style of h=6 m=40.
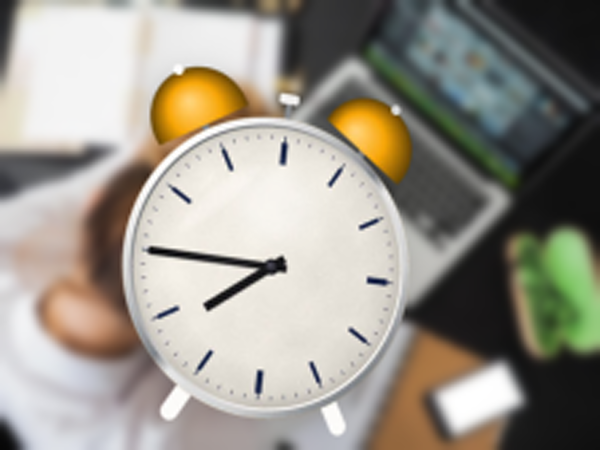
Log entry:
h=7 m=45
